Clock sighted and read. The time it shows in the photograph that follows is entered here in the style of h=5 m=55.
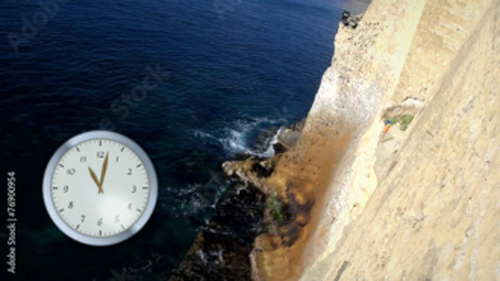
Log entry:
h=11 m=2
